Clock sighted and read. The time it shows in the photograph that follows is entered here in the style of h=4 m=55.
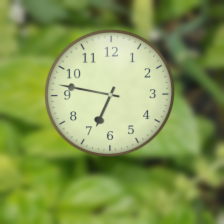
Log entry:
h=6 m=47
